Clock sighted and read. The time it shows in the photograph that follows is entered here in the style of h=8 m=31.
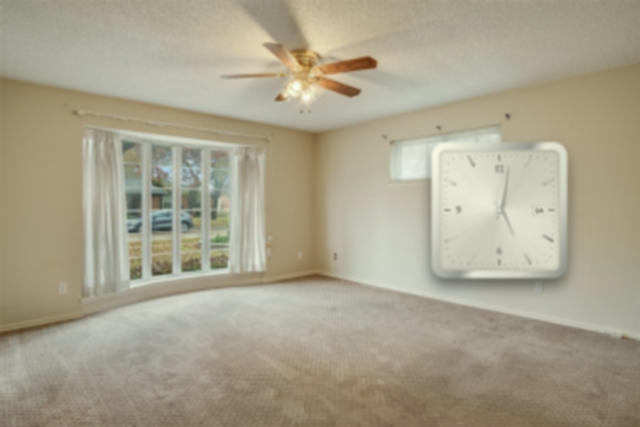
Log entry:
h=5 m=2
